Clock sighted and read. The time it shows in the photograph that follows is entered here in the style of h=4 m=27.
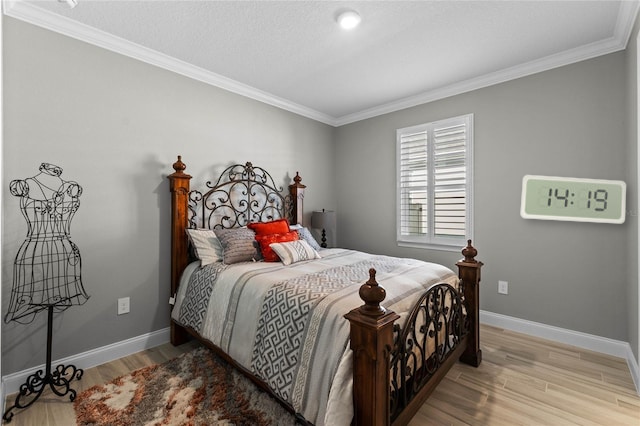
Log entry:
h=14 m=19
